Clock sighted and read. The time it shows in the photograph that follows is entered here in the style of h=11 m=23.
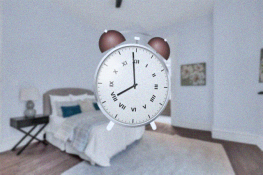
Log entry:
h=7 m=59
